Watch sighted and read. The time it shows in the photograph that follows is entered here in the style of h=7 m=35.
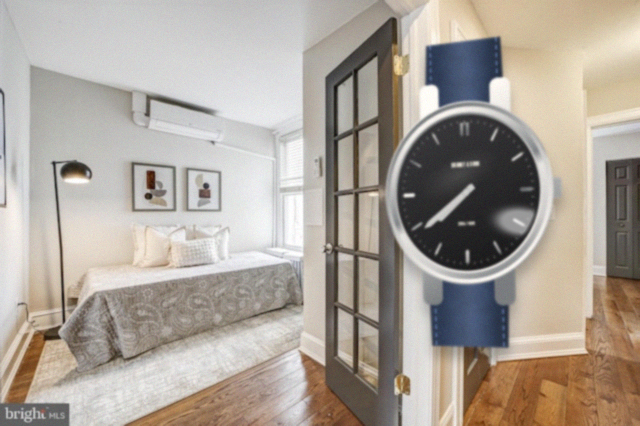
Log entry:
h=7 m=39
